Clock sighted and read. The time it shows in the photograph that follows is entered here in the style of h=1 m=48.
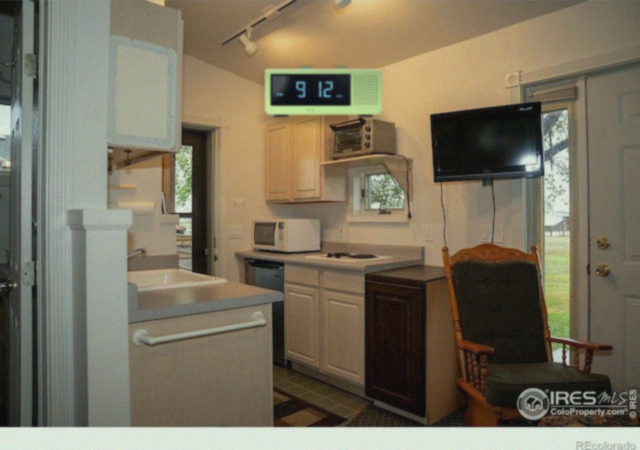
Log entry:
h=9 m=12
